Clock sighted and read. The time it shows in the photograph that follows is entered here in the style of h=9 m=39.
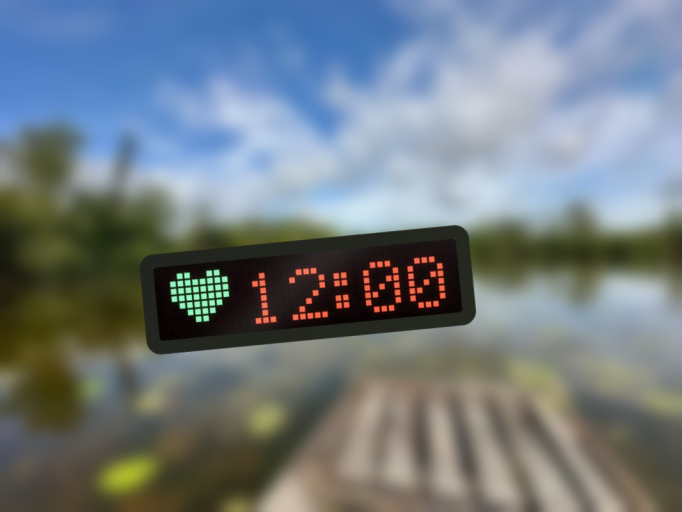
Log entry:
h=12 m=0
